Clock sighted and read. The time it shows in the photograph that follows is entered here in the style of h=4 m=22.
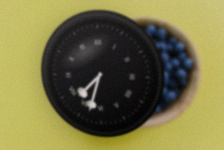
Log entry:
h=7 m=33
